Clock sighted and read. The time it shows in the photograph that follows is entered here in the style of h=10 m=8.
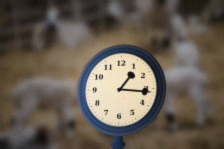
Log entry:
h=1 m=16
